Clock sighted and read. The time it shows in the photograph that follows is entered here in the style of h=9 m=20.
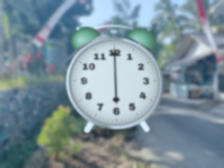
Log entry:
h=6 m=0
